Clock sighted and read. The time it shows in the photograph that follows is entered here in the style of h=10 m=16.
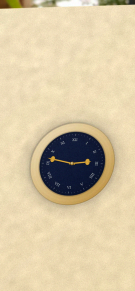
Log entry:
h=2 m=47
